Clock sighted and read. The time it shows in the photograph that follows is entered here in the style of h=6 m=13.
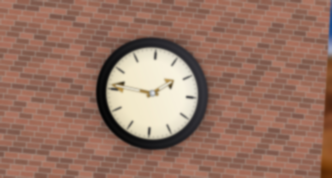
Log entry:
h=1 m=46
